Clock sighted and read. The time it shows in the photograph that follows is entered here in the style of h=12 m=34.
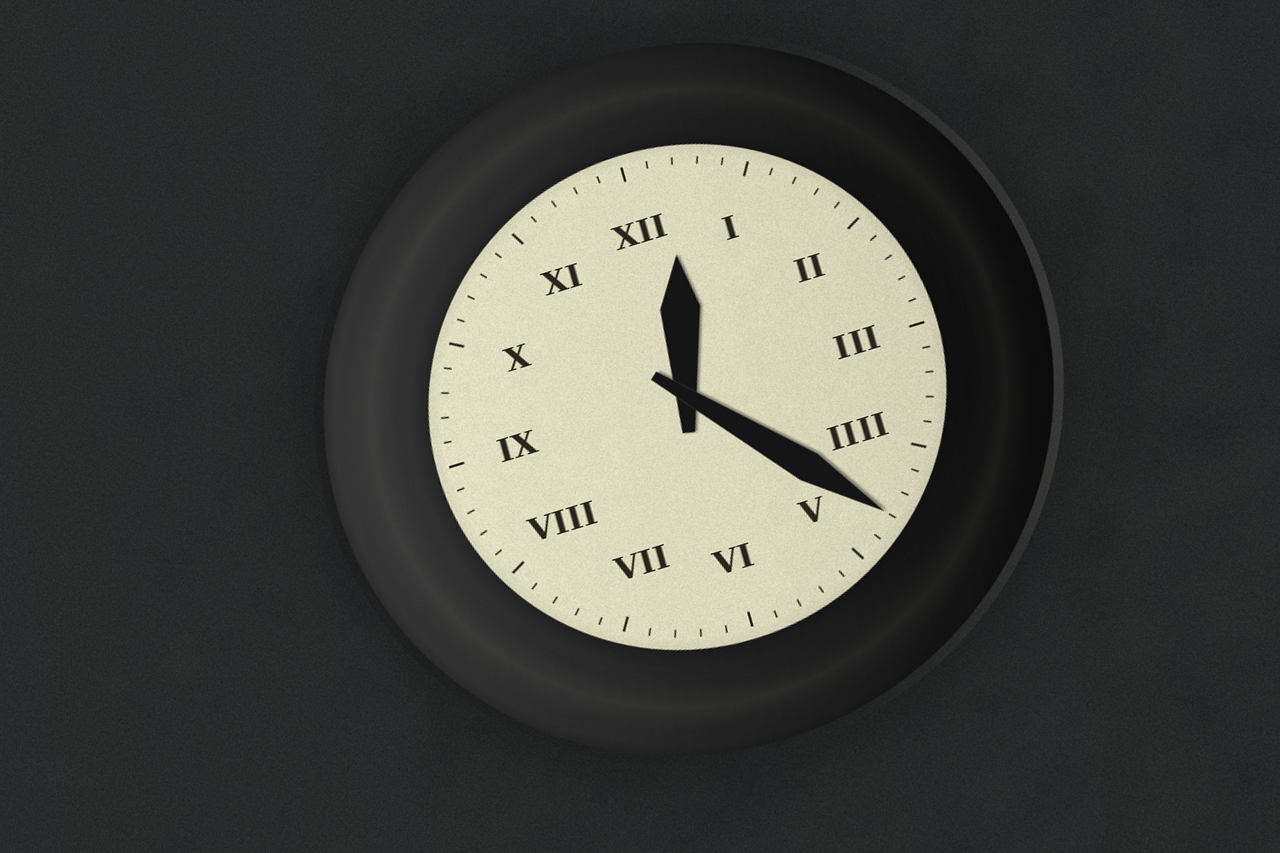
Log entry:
h=12 m=23
